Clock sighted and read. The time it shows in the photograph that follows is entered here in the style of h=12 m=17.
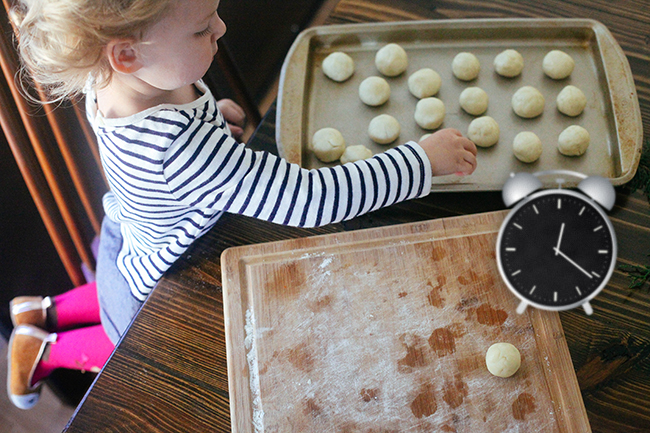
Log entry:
h=12 m=21
